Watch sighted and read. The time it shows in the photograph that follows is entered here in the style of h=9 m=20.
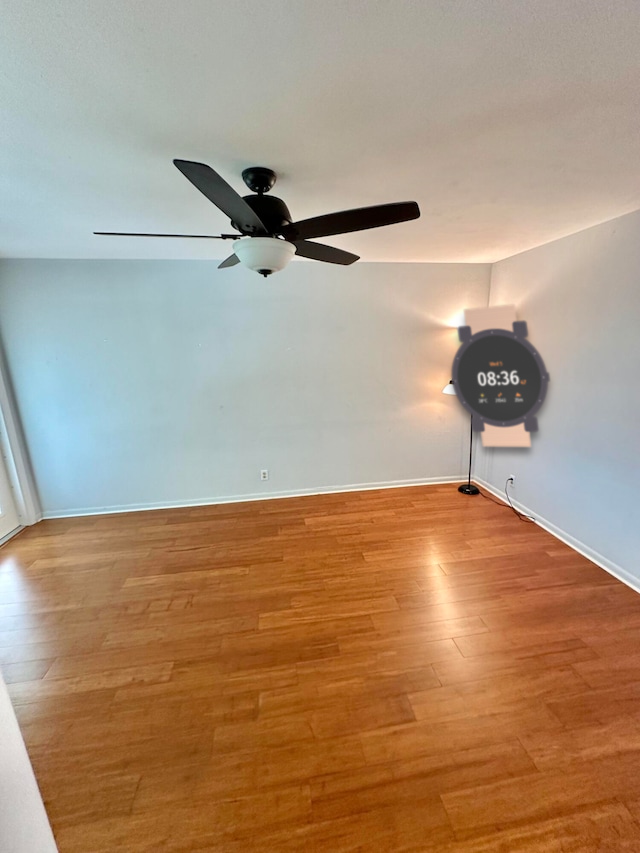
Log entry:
h=8 m=36
